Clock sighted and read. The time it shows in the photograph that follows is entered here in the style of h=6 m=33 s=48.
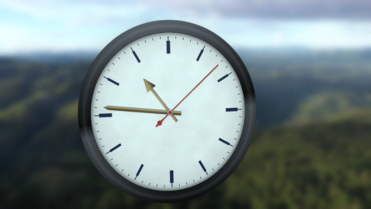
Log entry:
h=10 m=46 s=8
